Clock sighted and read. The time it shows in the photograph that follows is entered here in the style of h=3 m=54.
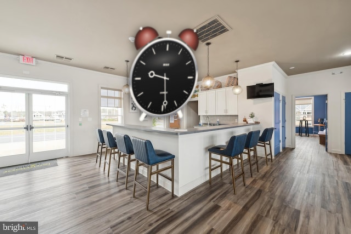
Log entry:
h=9 m=29
